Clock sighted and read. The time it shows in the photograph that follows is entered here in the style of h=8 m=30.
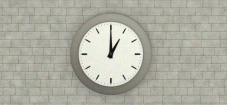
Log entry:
h=1 m=0
